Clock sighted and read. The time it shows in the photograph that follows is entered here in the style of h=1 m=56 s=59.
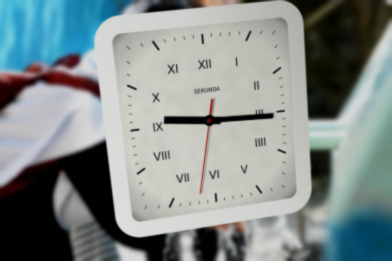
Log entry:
h=9 m=15 s=32
